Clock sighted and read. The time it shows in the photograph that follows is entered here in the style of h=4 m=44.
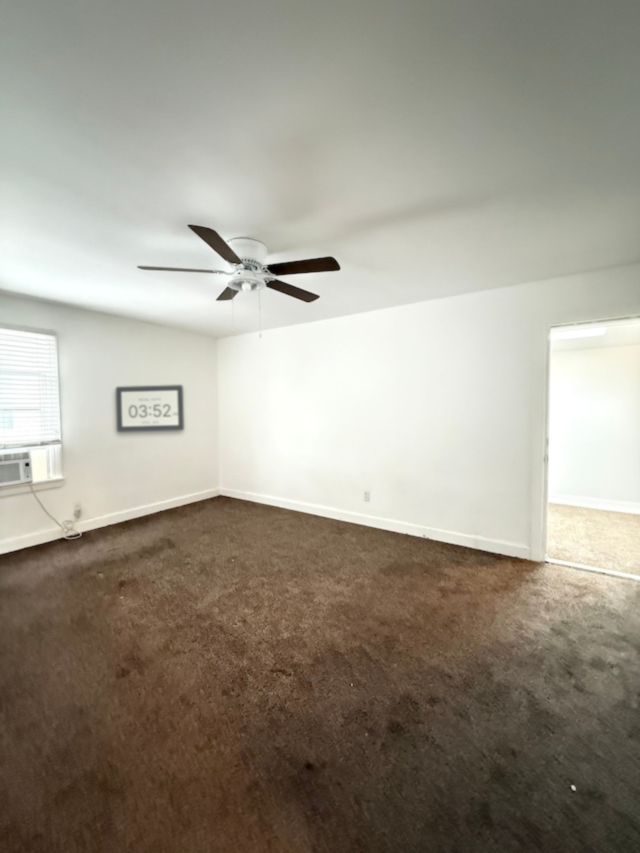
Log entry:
h=3 m=52
